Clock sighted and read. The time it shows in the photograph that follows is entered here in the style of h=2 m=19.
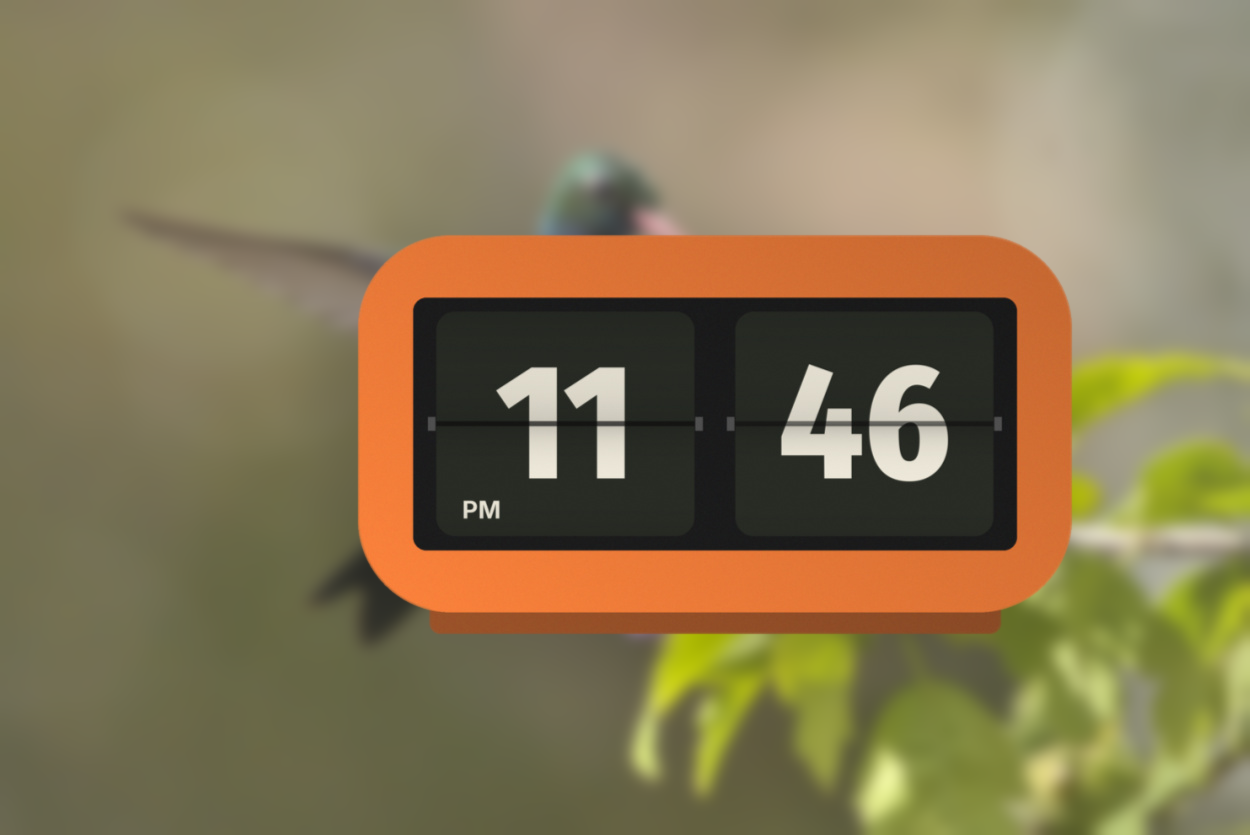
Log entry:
h=11 m=46
